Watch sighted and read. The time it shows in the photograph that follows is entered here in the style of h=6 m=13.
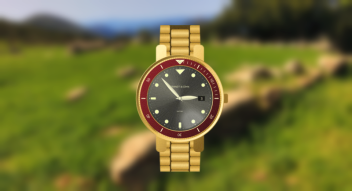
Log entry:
h=2 m=53
